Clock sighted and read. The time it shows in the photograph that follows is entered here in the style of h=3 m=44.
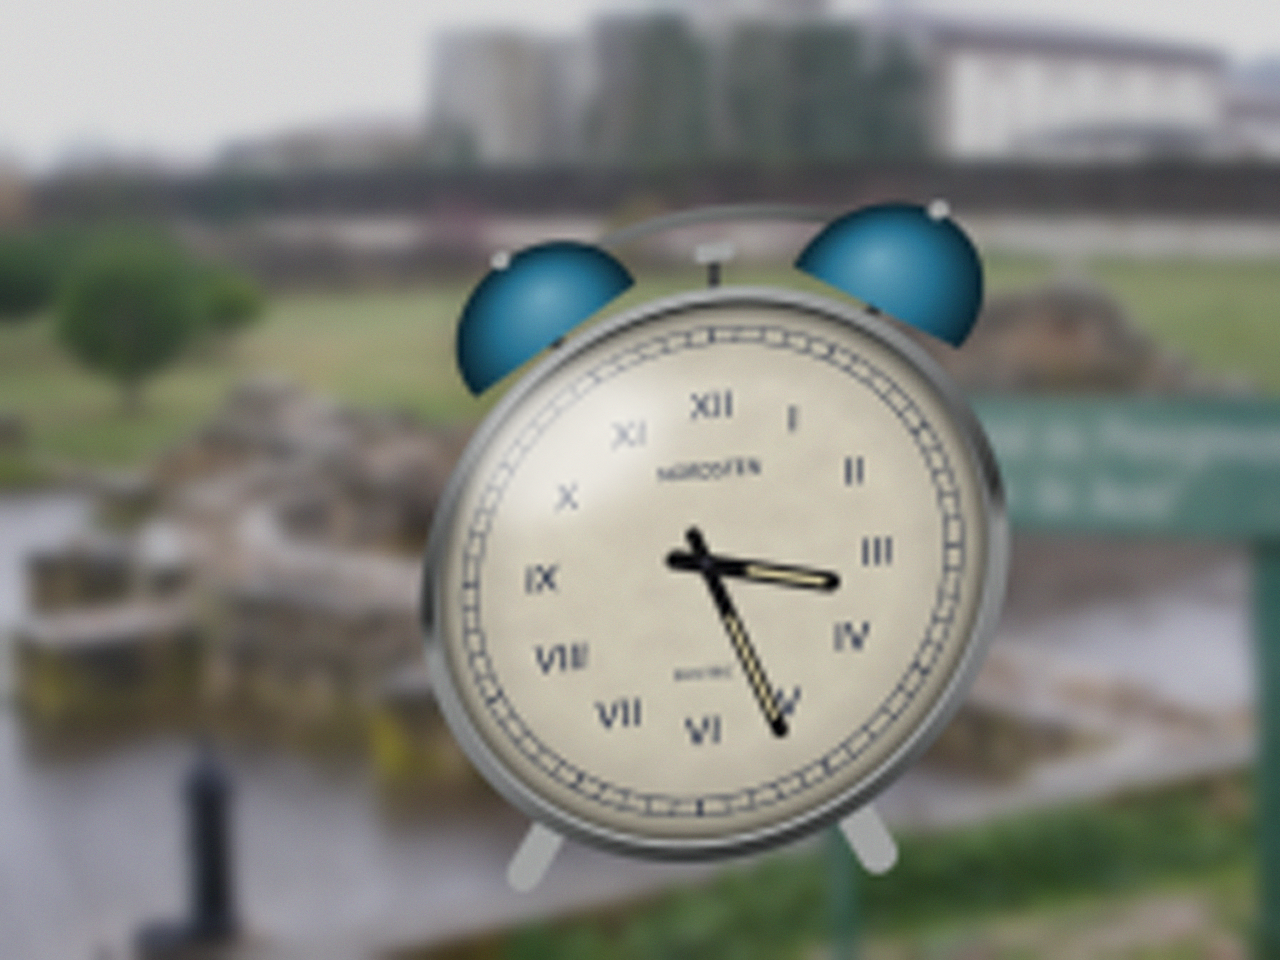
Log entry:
h=3 m=26
